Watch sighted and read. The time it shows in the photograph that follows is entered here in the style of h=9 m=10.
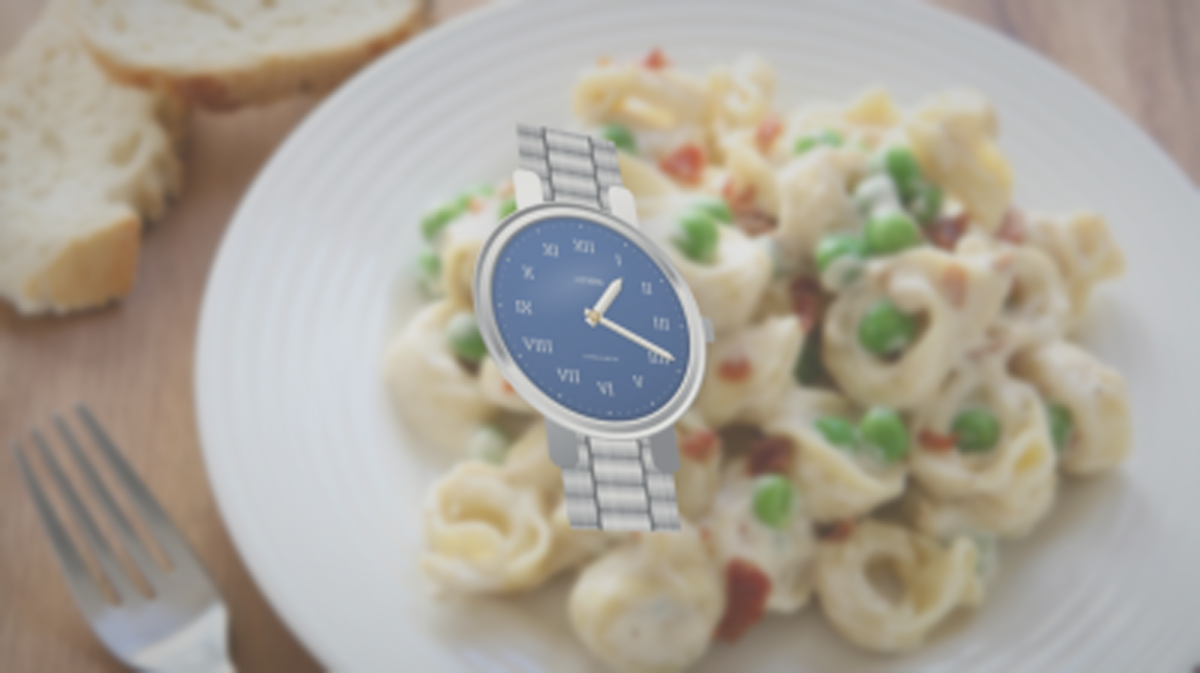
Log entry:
h=1 m=19
